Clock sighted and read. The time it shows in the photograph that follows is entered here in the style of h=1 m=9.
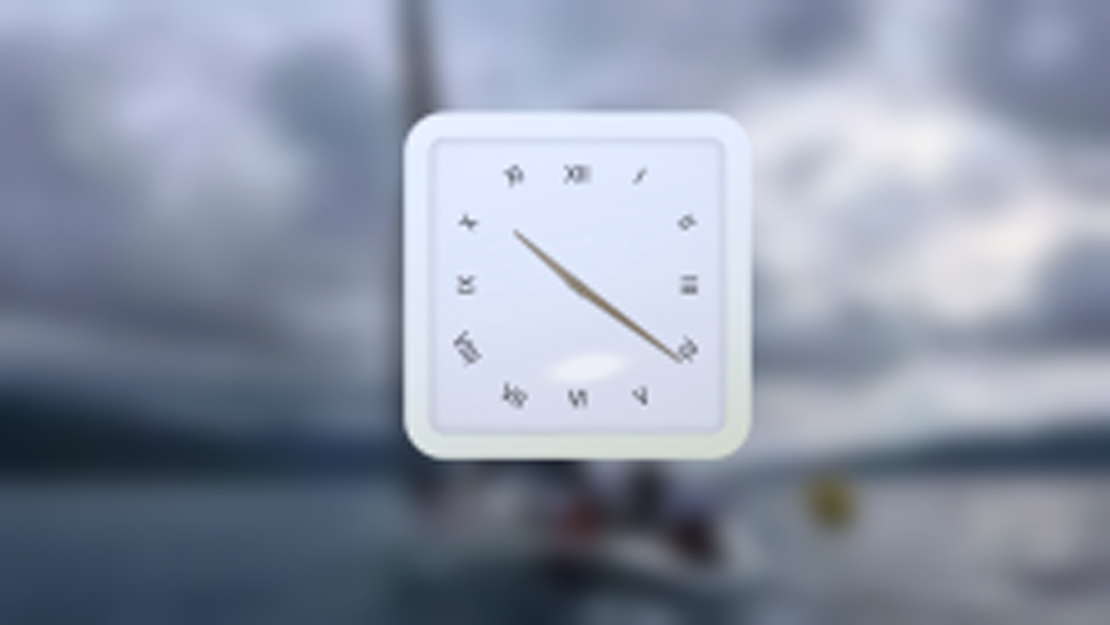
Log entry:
h=10 m=21
